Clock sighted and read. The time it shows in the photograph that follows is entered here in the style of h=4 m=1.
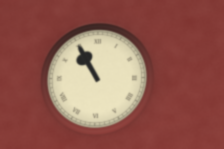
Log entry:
h=10 m=55
